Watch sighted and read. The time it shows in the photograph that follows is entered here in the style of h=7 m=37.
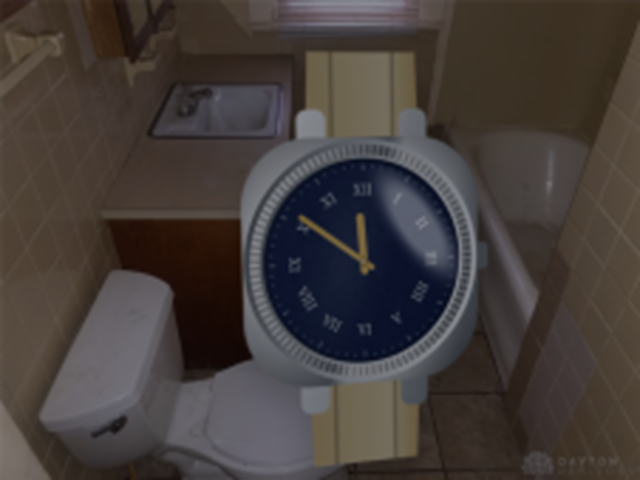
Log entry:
h=11 m=51
